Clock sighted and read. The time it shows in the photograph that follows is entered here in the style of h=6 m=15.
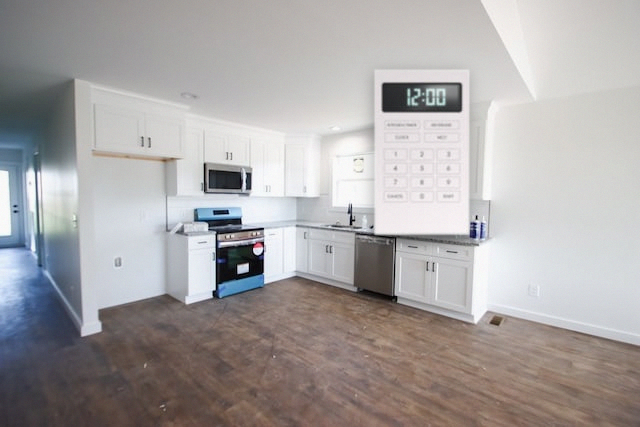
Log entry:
h=12 m=0
